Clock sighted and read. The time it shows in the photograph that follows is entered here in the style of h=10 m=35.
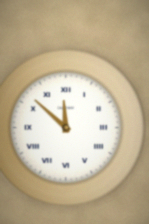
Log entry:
h=11 m=52
